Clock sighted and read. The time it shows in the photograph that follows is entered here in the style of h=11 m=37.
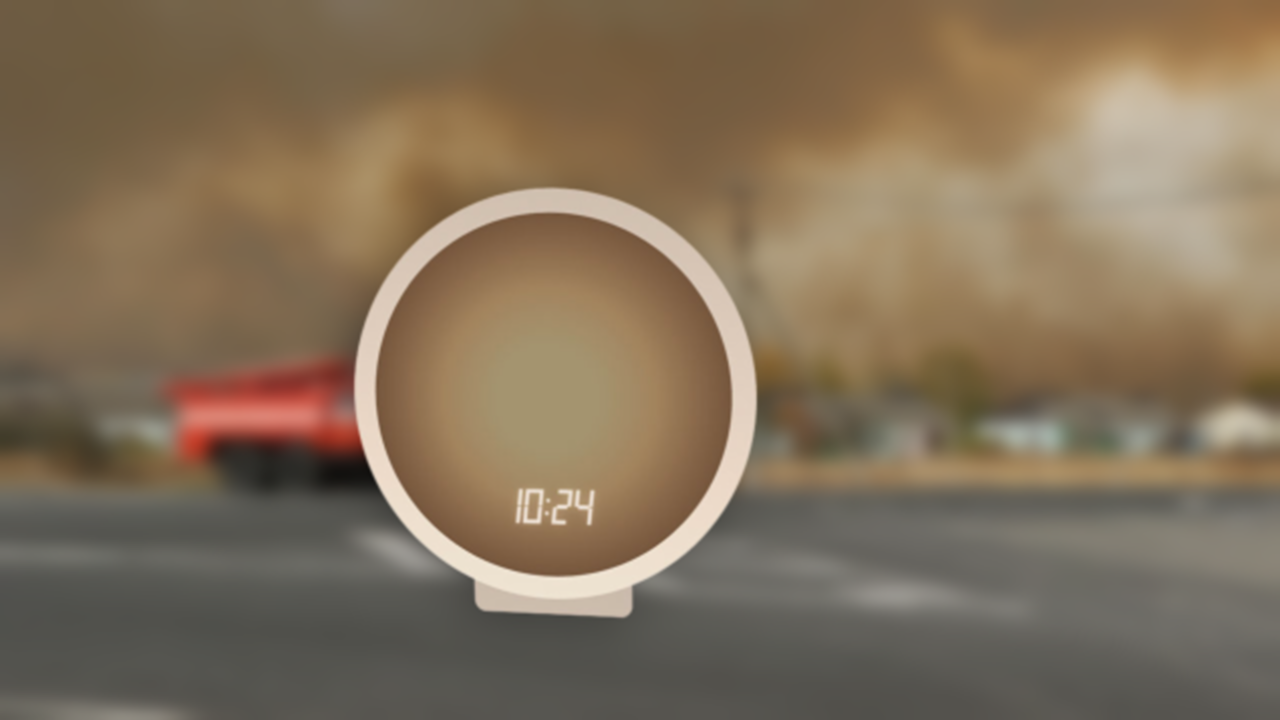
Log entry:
h=10 m=24
